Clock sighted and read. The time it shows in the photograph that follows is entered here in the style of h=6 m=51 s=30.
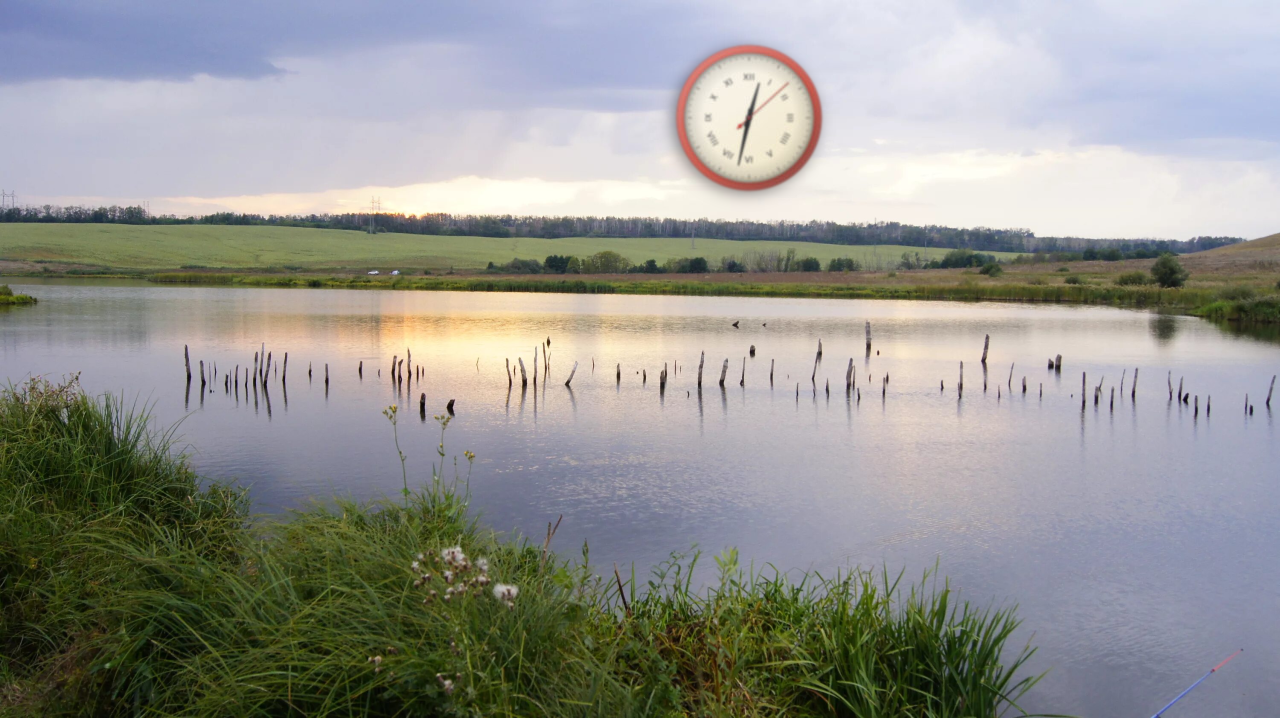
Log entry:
h=12 m=32 s=8
